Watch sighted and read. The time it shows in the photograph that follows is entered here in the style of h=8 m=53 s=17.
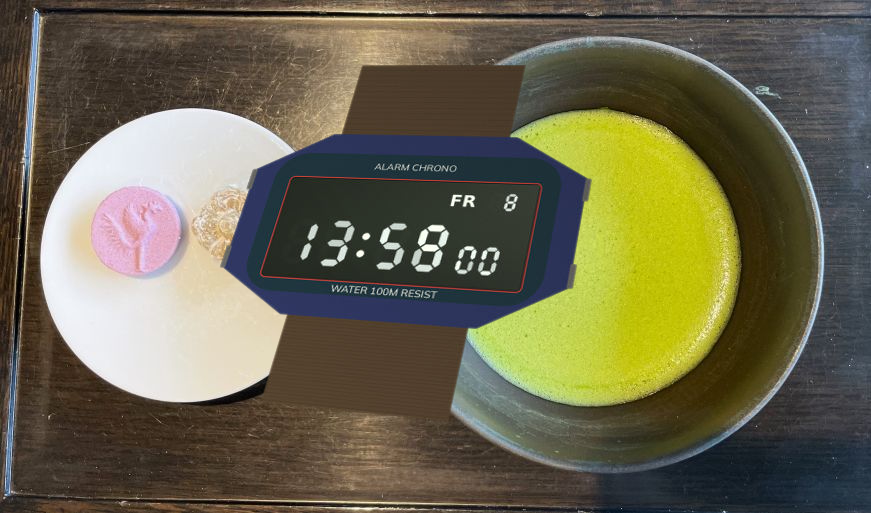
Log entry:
h=13 m=58 s=0
